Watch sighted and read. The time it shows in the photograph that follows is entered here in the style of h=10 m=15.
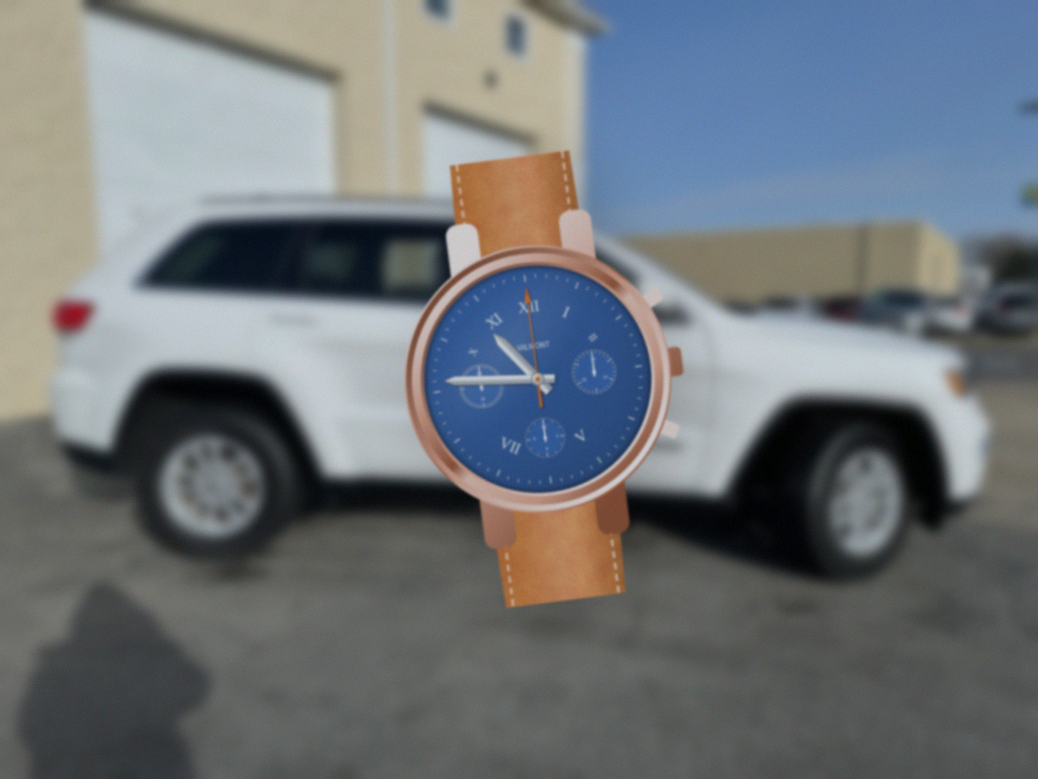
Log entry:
h=10 m=46
